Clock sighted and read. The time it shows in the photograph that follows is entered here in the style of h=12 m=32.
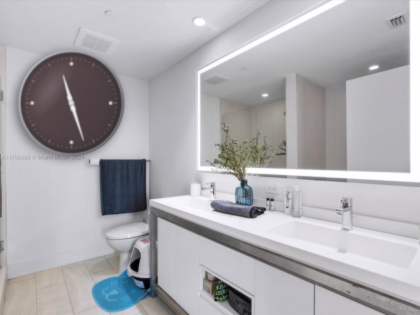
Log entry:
h=11 m=27
